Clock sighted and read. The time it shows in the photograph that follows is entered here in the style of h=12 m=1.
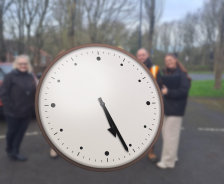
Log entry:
h=5 m=26
